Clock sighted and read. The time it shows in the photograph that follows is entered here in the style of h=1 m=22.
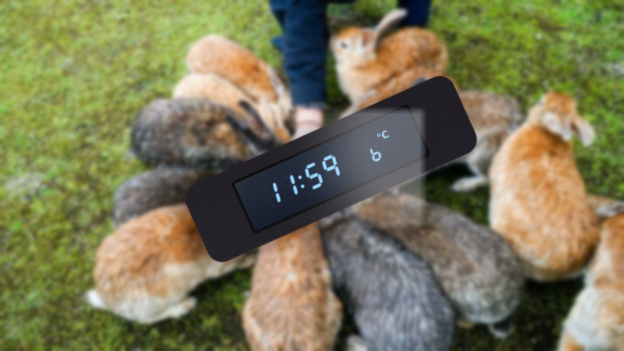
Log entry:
h=11 m=59
